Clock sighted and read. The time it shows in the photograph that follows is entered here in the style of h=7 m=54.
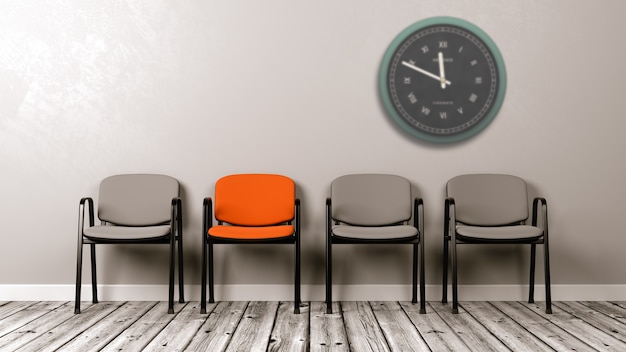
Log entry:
h=11 m=49
